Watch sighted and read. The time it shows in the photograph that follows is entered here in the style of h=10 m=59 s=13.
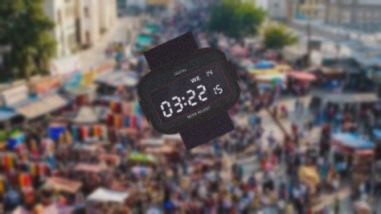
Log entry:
h=3 m=22 s=15
